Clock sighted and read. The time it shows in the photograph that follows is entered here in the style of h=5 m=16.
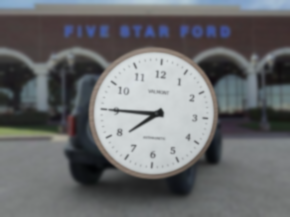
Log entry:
h=7 m=45
